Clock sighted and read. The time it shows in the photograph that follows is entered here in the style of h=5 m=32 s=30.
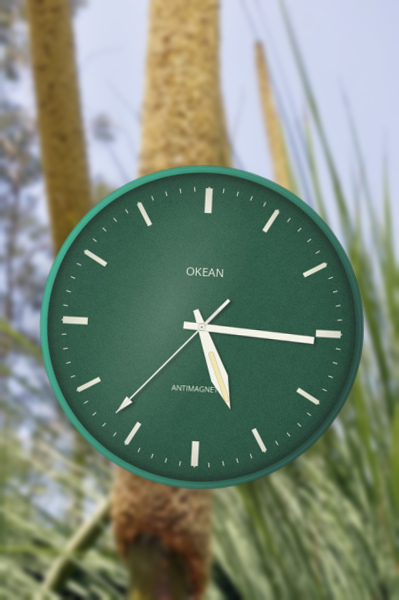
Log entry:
h=5 m=15 s=37
